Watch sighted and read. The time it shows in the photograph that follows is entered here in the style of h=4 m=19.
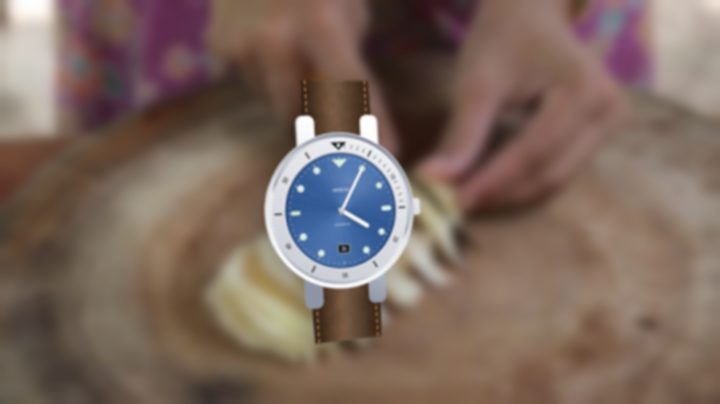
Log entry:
h=4 m=5
